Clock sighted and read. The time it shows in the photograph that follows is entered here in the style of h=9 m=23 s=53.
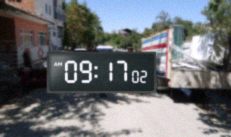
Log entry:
h=9 m=17 s=2
